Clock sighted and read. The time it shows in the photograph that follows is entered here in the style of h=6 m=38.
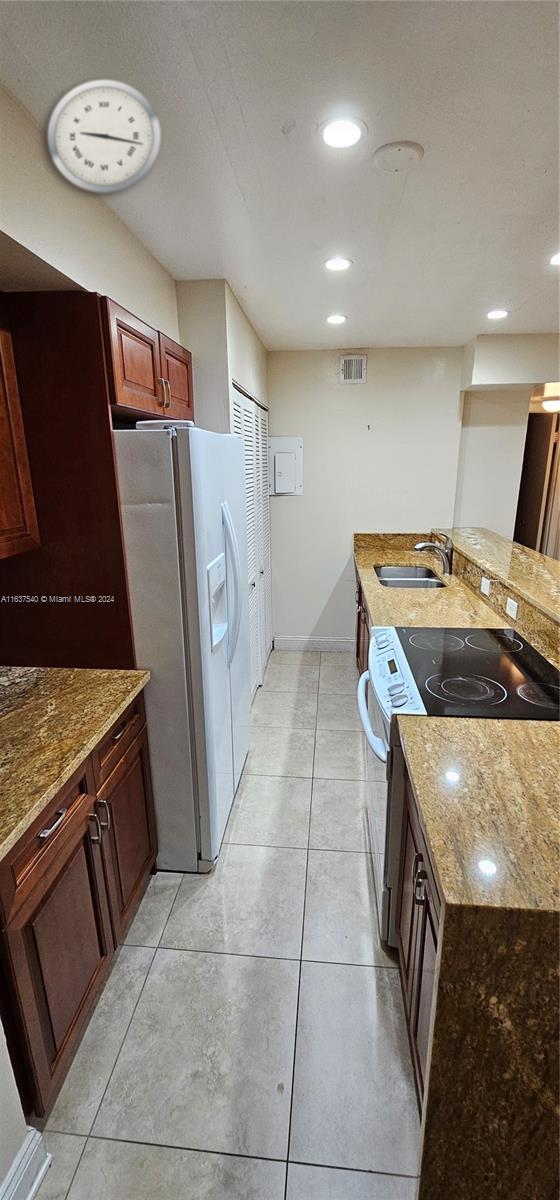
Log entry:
h=9 m=17
